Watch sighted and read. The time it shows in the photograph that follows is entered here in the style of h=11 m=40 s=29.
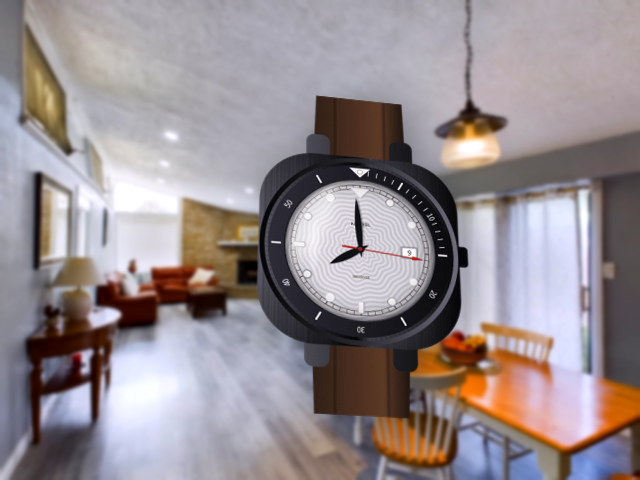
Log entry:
h=7 m=59 s=16
